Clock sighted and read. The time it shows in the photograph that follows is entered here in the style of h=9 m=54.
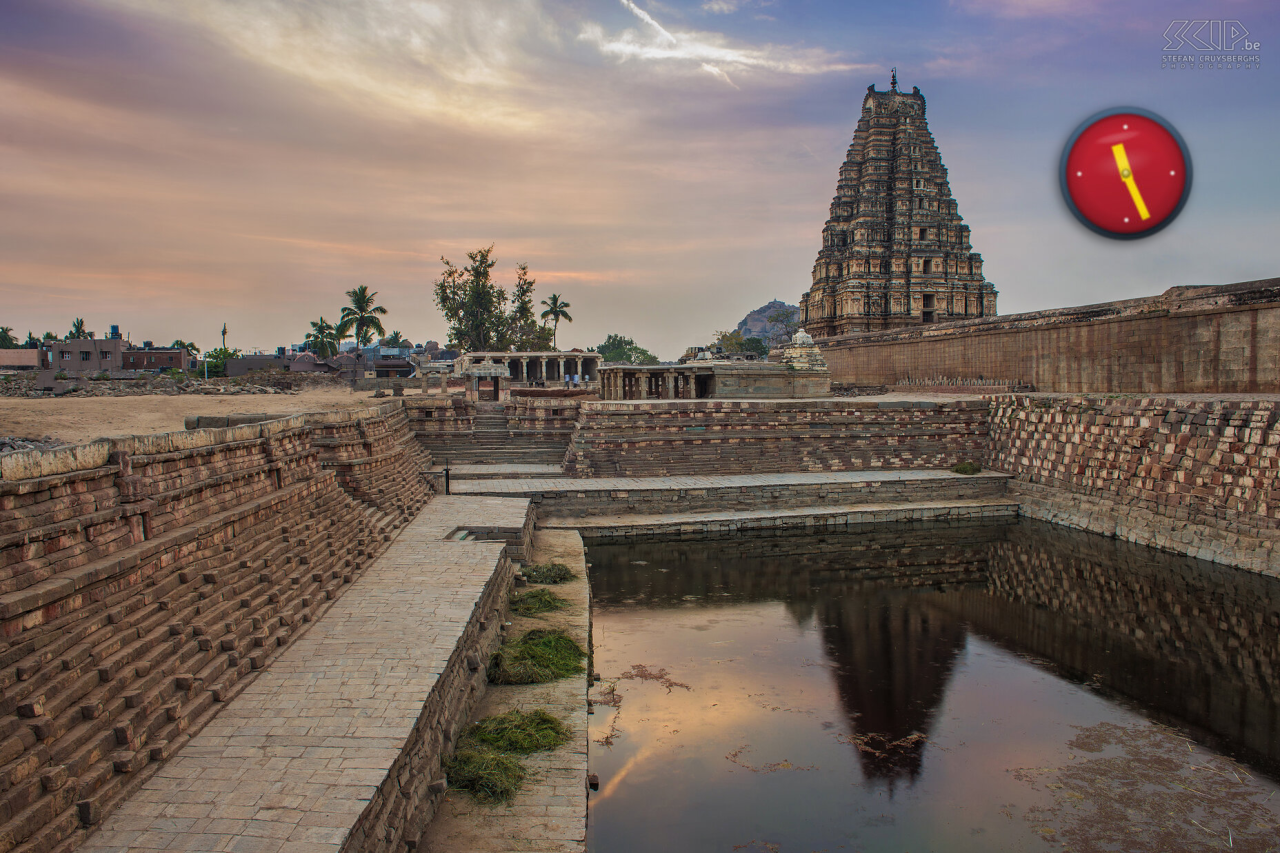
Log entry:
h=11 m=26
